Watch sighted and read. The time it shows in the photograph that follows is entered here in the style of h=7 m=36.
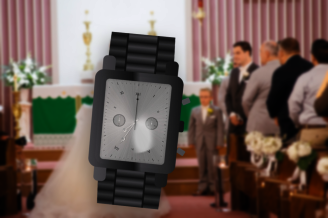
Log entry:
h=7 m=35
